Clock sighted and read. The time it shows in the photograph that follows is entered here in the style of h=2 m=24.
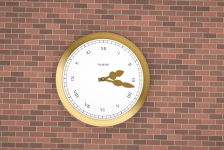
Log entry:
h=2 m=17
